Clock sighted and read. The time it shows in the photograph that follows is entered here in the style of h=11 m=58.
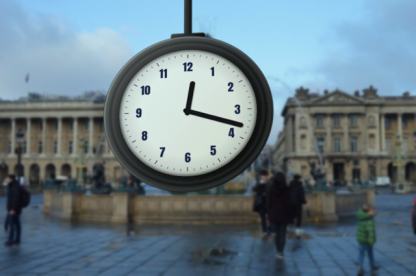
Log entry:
h=12 m=18
